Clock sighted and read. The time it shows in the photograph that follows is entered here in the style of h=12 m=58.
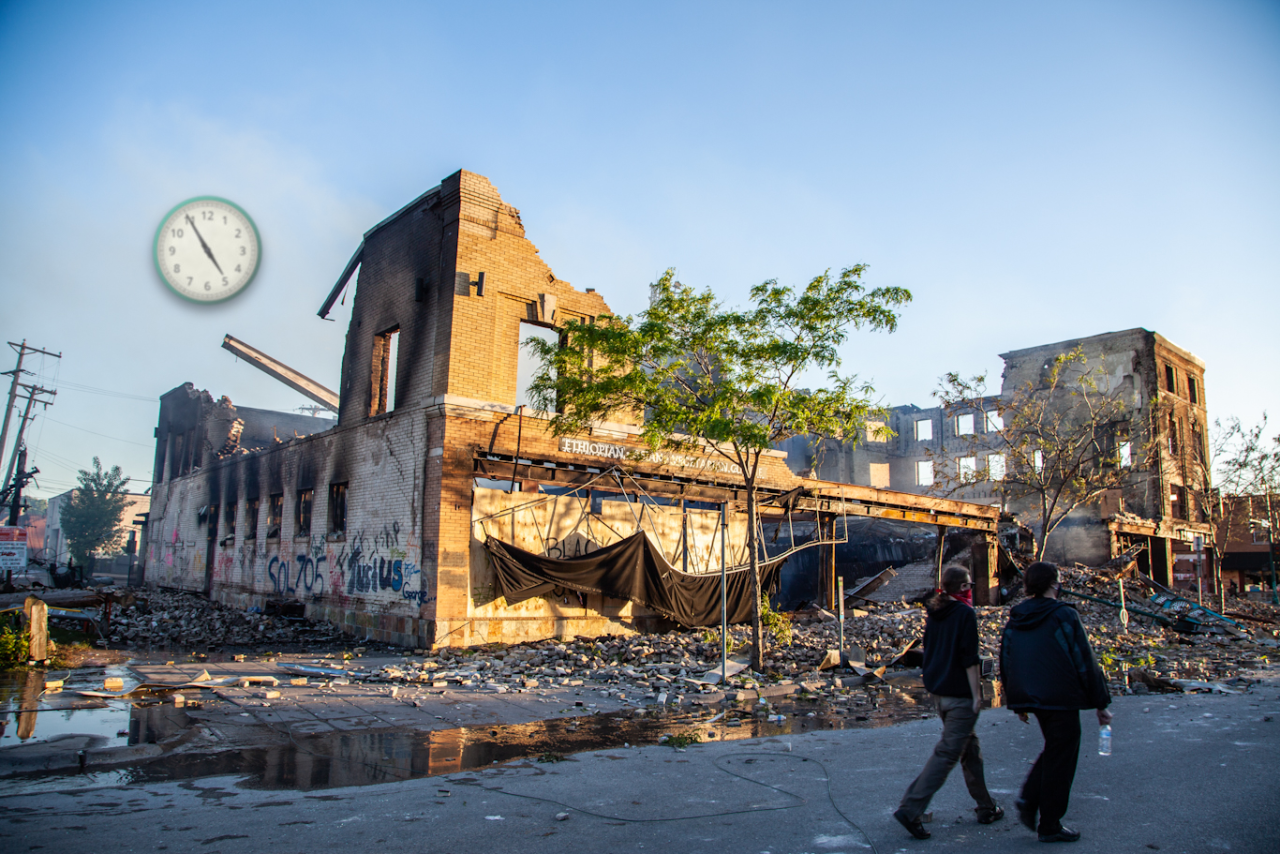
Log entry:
h=4 m=55
